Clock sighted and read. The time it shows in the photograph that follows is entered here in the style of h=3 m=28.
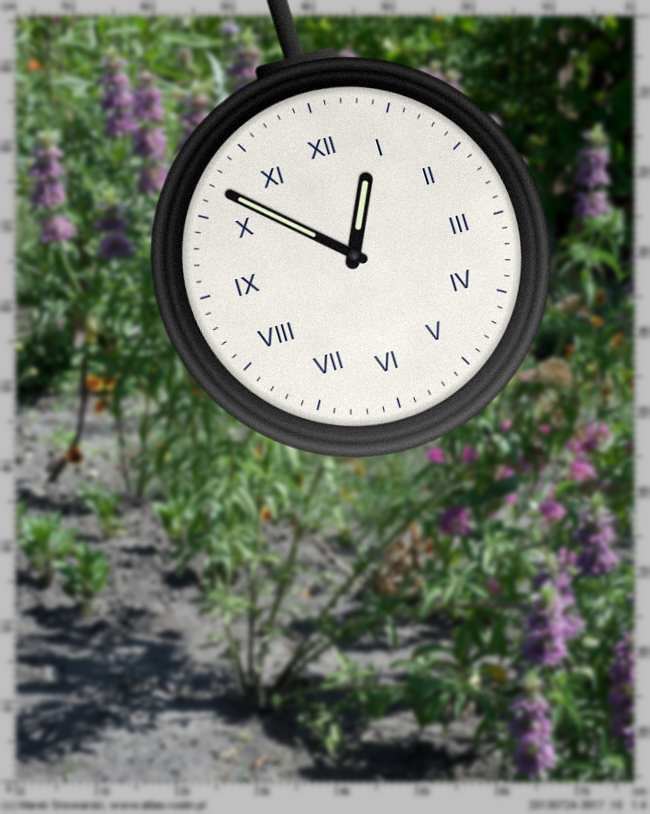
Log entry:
h=12 m=52
